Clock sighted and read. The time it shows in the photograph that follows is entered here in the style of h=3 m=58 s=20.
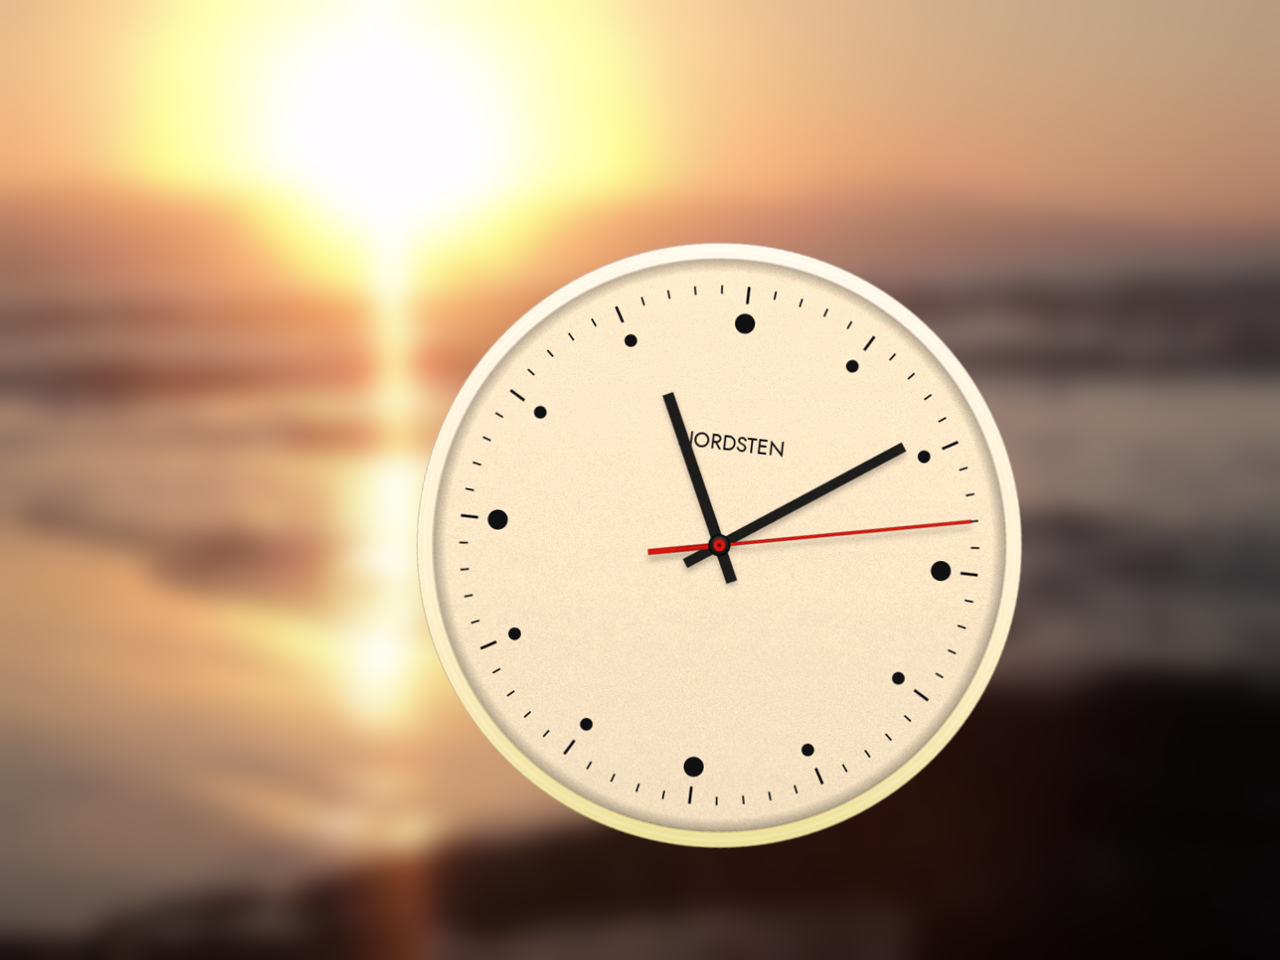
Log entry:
h=11 m=9 s=13
